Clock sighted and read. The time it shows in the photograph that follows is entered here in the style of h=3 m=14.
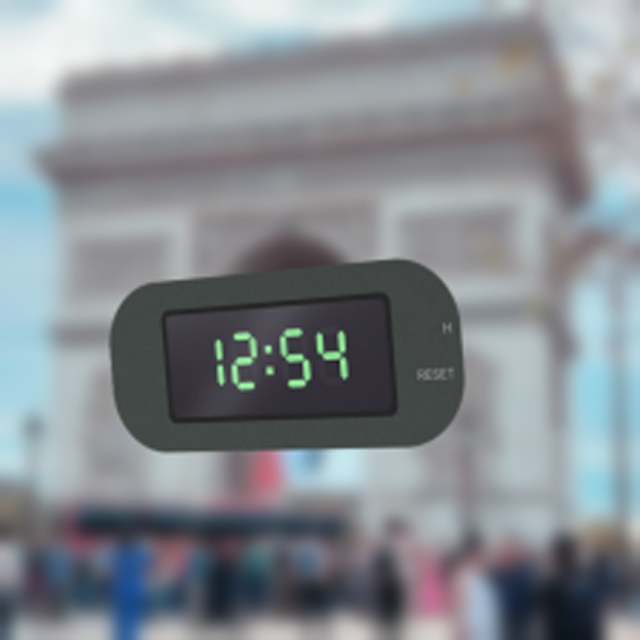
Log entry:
h=12 m=54
